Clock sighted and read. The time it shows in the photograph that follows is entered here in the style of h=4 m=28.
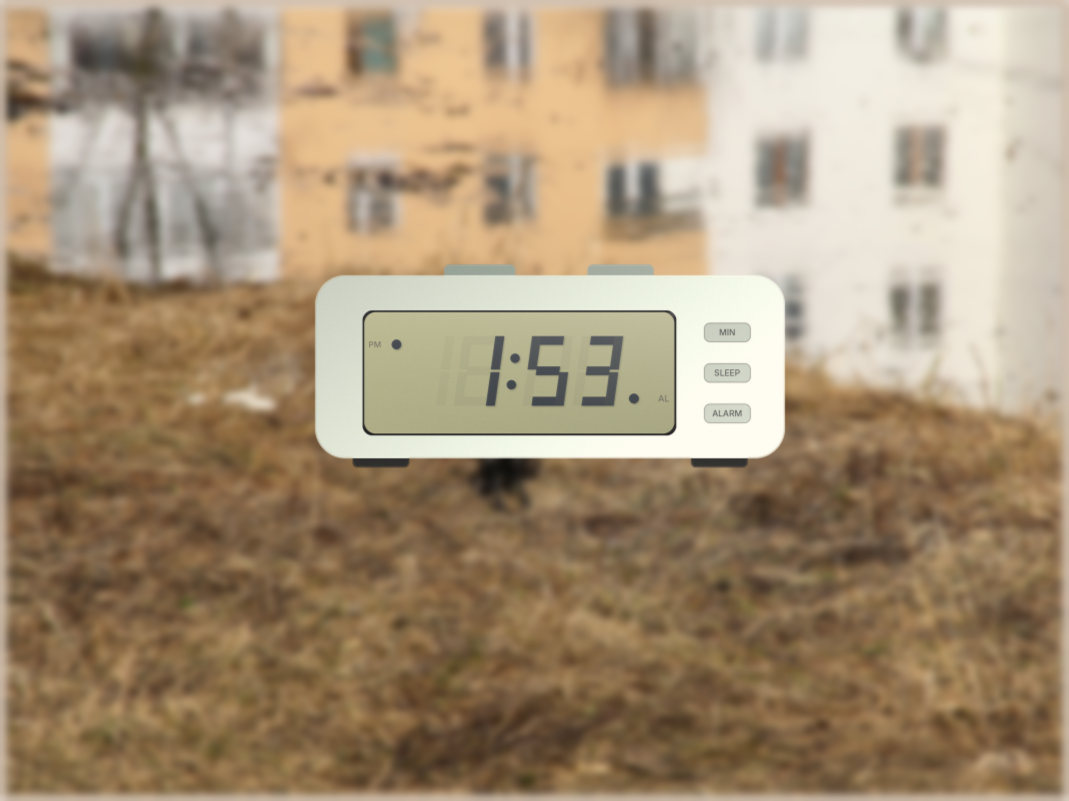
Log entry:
h=1 m=53
